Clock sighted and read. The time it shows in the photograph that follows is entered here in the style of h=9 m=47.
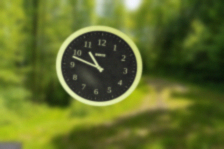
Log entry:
h=10 m=48
